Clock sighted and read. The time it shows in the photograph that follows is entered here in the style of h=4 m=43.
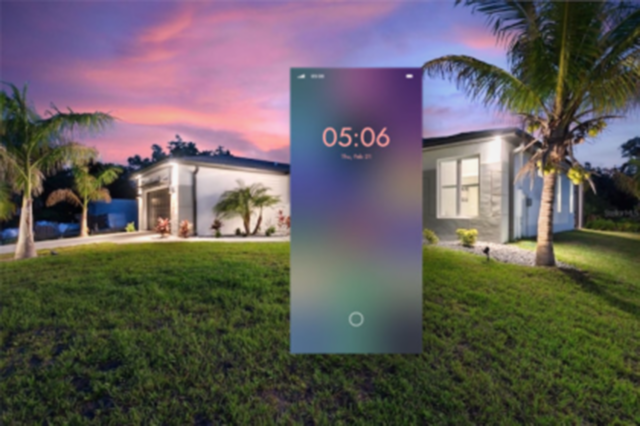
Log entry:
h=5 m=6
